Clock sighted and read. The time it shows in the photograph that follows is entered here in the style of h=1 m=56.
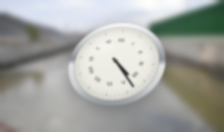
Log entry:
h=4 m=23
